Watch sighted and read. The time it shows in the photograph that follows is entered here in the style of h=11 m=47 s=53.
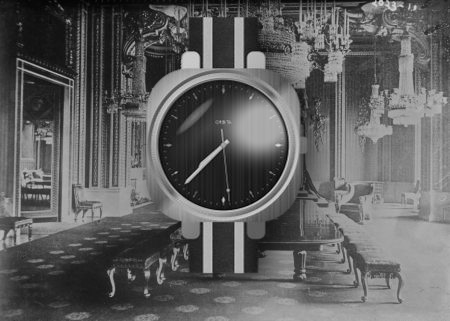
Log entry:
h=7 m=37 s=29
